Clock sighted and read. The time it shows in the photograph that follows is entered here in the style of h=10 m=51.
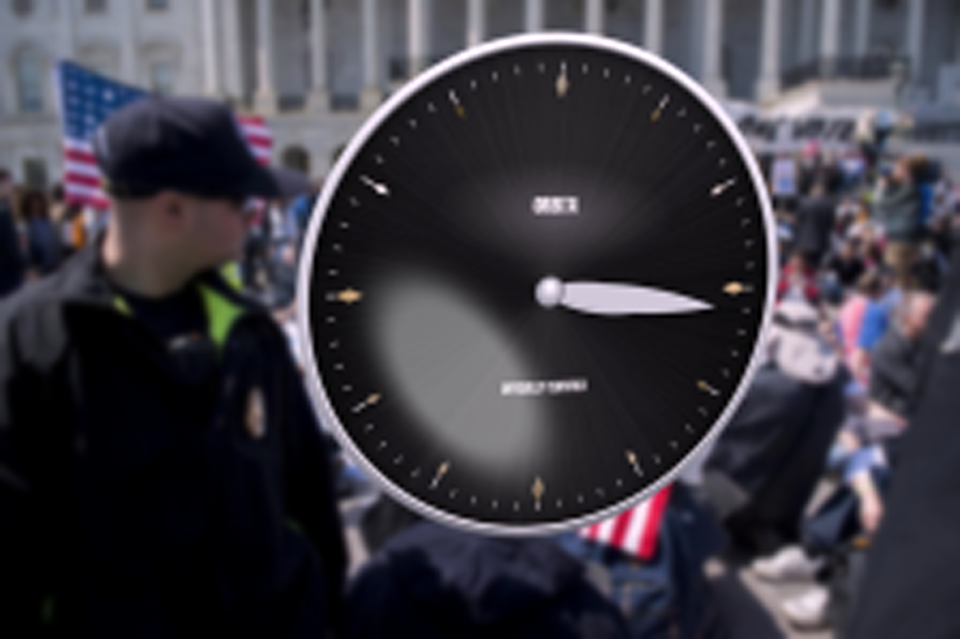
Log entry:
h=3 m=16
